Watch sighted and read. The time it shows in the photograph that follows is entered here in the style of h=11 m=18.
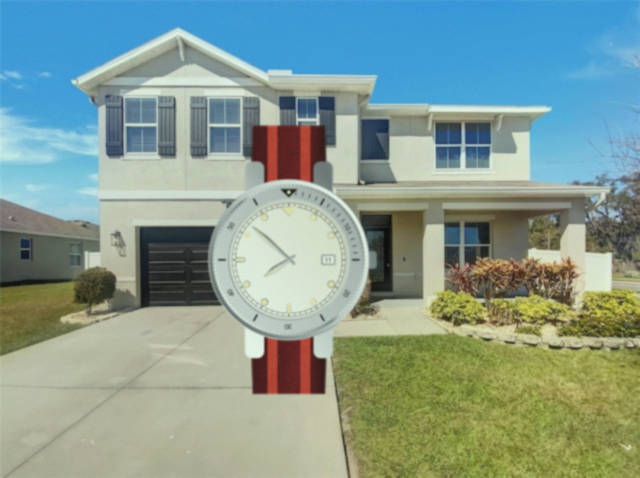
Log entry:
h=7 m=52
